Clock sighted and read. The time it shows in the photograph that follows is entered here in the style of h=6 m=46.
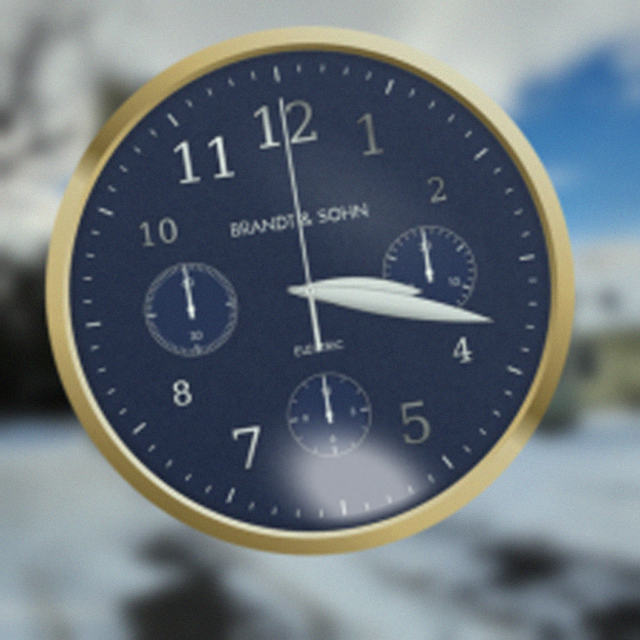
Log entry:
h=3 m=18
